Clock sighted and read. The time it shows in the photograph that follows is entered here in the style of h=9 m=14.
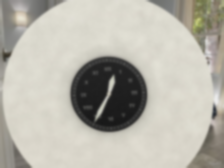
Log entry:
h=12 m=35
